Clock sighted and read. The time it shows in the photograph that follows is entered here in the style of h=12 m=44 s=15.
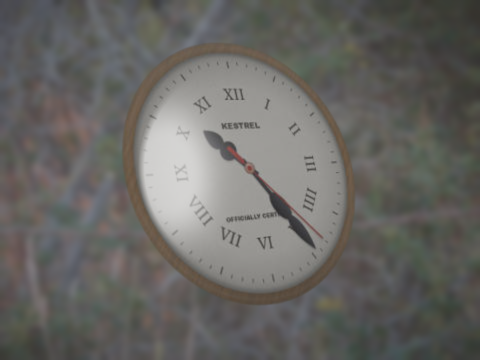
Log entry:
h=10 m=24 s=23
